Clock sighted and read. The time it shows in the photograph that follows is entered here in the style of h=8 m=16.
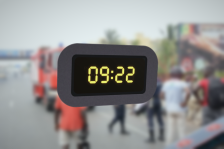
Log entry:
h=9 m=22
